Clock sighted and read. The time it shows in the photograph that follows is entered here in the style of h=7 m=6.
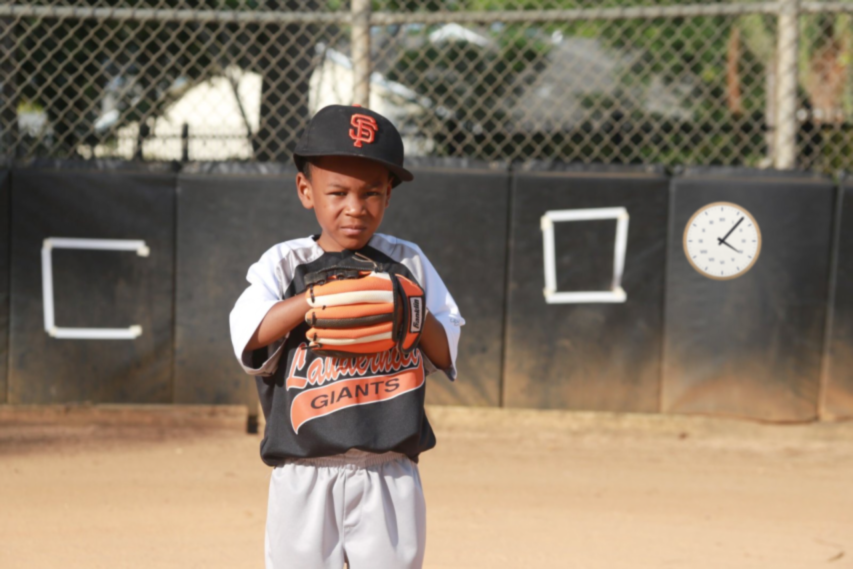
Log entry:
h=4 m=7
